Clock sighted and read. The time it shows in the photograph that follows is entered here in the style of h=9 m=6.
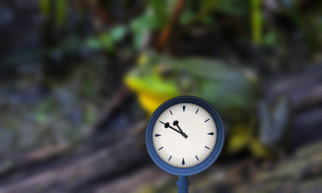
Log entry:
h=10 m=50
